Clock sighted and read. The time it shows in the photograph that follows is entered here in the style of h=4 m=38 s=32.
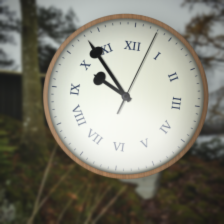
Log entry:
h=9 m=53 s=3
